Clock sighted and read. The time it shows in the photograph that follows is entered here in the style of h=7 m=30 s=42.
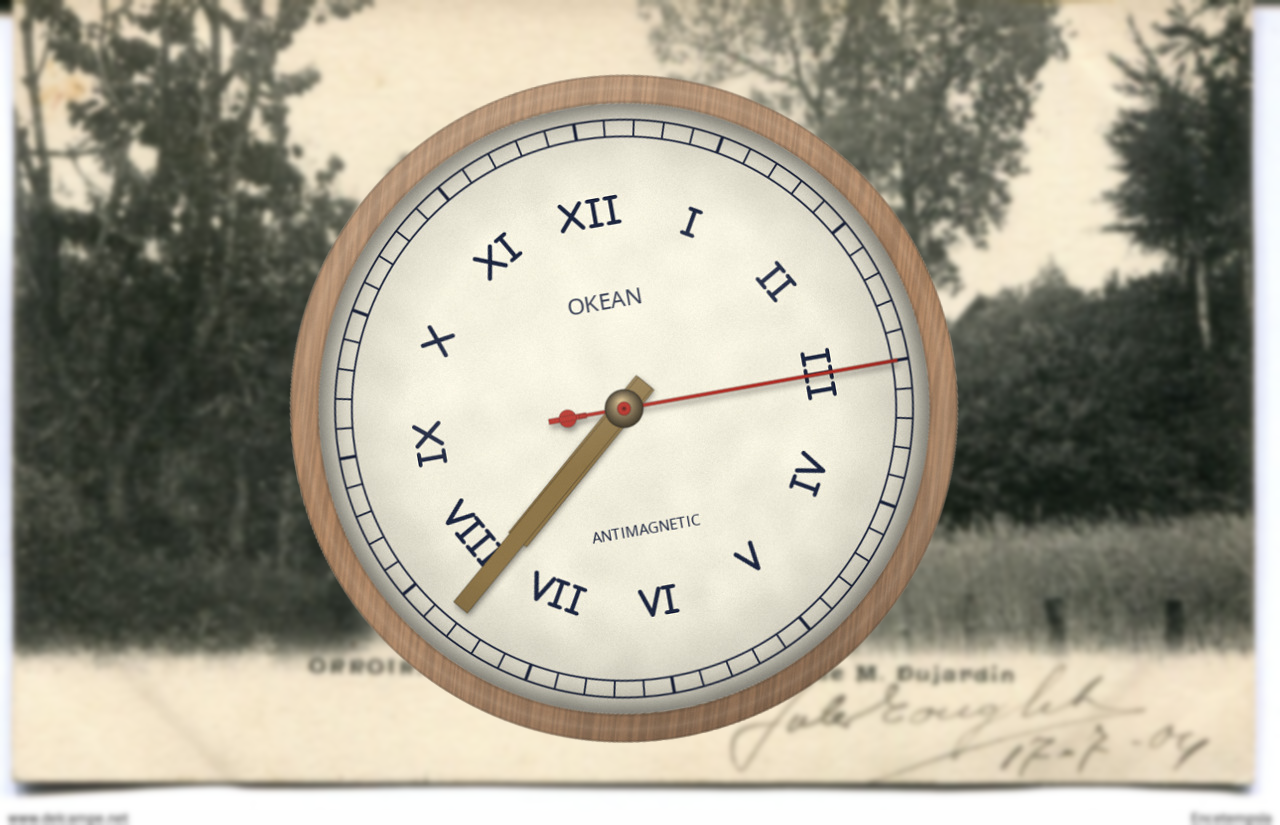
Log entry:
h=7 m=38 s=15
